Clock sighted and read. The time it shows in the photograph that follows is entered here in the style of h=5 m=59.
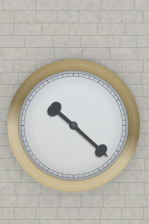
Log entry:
h=10 m=22
